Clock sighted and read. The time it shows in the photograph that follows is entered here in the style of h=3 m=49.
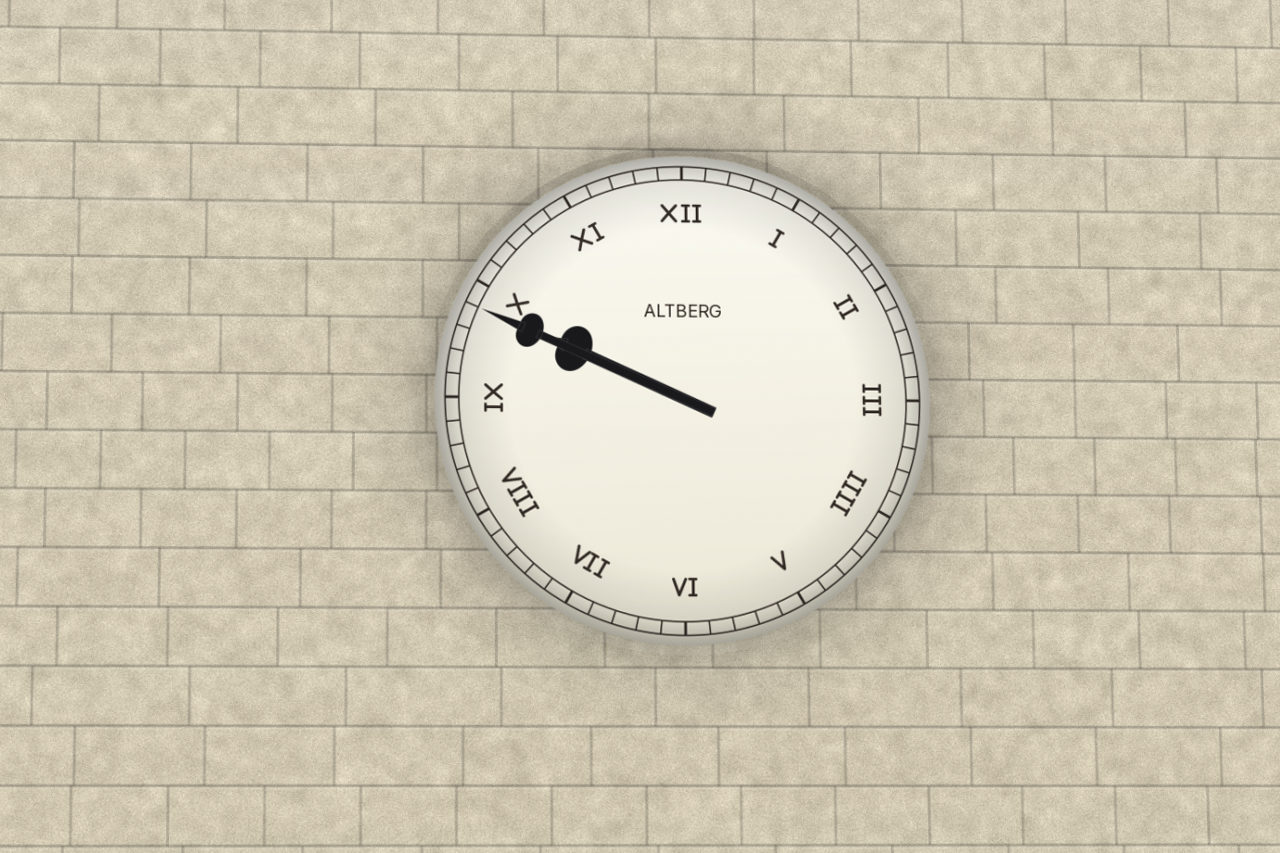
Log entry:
h=9 m=49
